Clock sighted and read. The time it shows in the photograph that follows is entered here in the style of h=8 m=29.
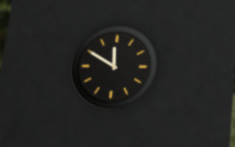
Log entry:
h=11 m=50
